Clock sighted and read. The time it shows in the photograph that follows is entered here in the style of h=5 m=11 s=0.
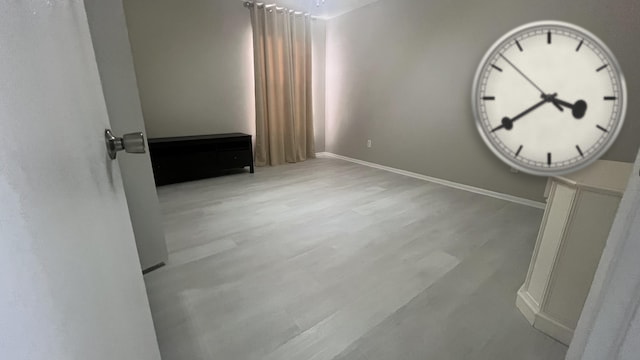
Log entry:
h=3 m=39 s=52
